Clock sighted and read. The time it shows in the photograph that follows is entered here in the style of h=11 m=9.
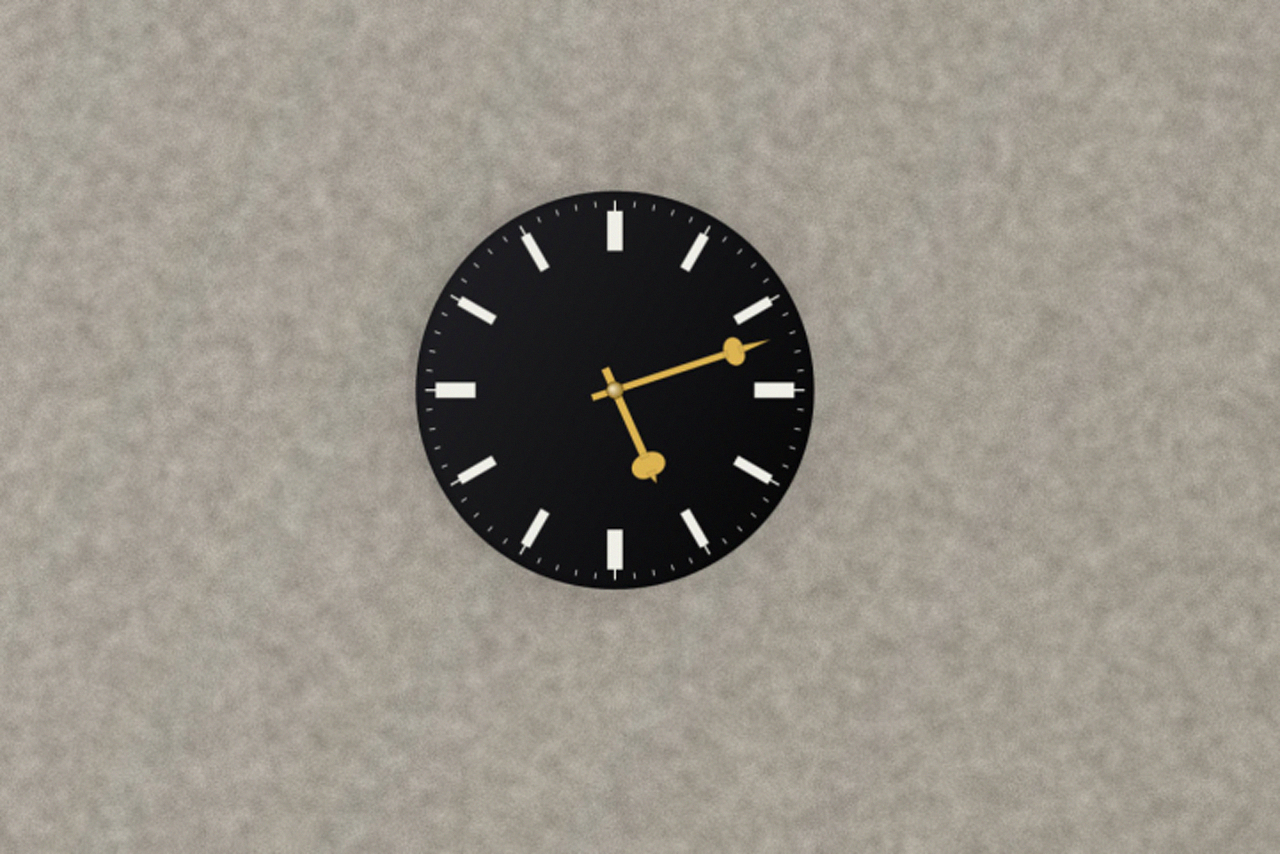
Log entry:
h=5 m=12
